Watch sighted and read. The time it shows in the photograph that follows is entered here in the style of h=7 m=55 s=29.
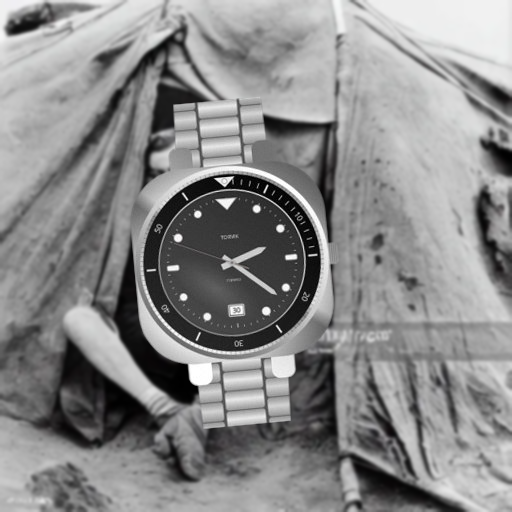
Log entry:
h=2 m=21 s=49
